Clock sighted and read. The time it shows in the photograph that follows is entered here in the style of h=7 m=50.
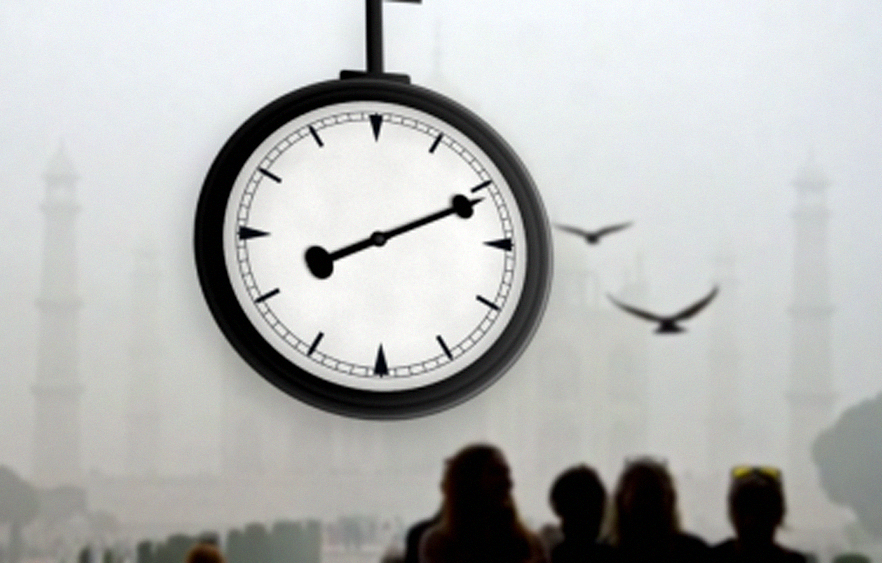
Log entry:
h=8 m=11
